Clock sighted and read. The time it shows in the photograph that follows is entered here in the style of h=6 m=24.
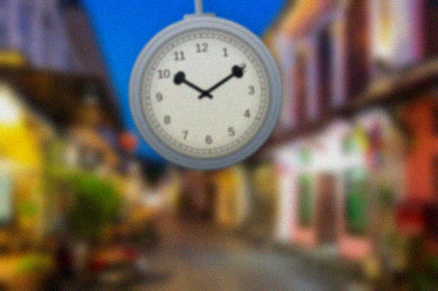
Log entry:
h=10 m=10
